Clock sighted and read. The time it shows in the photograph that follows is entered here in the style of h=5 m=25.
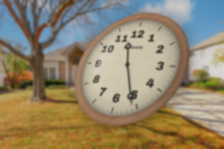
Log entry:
h=11 m=26
